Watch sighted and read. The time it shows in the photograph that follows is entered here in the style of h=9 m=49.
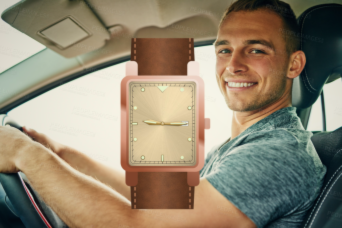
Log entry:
h=9 m=15
